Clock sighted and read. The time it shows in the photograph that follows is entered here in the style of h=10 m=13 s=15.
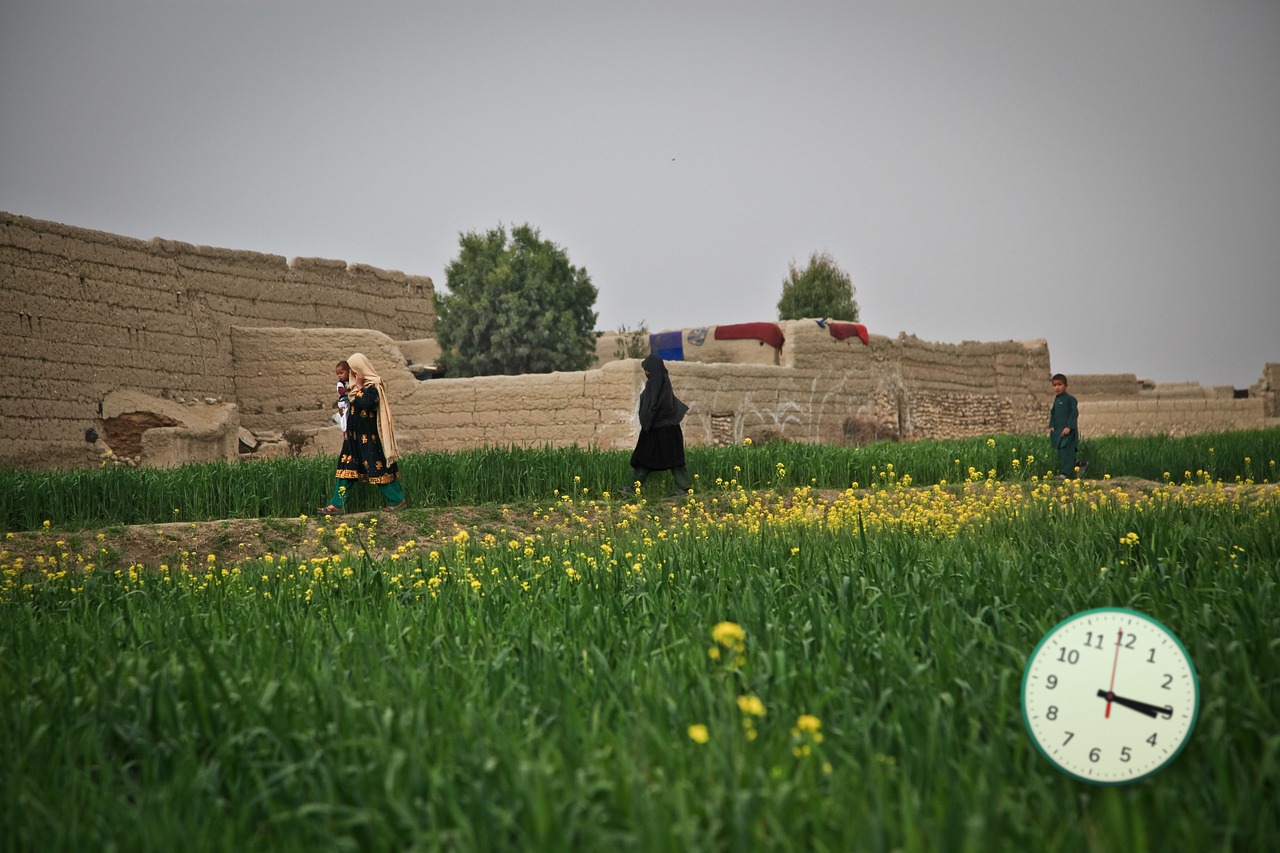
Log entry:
h=3 m=14 s=59
